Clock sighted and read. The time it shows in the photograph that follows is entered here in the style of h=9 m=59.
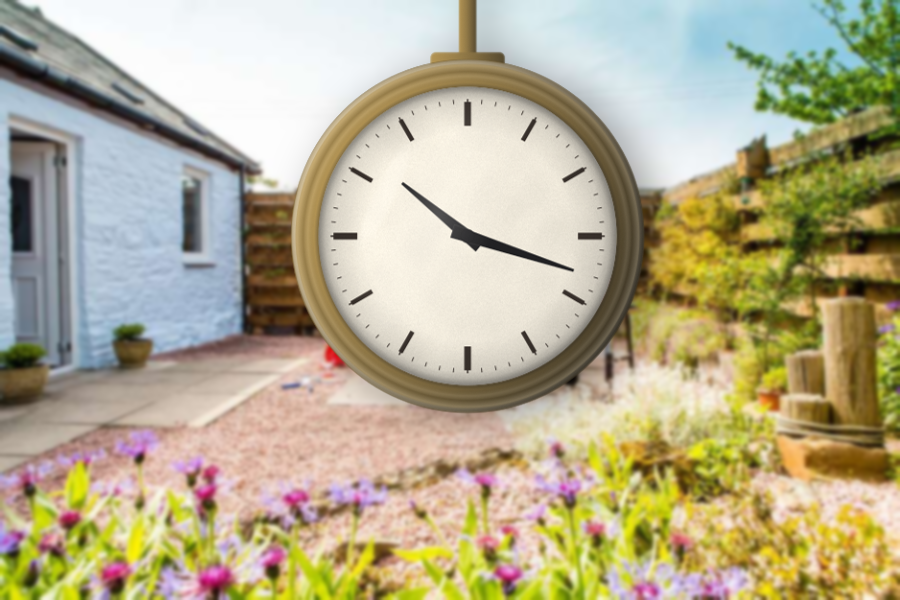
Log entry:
h=10 m=18
